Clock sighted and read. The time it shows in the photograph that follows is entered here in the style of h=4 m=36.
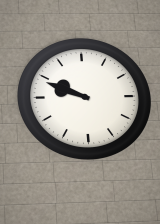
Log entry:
h=9 m=49
